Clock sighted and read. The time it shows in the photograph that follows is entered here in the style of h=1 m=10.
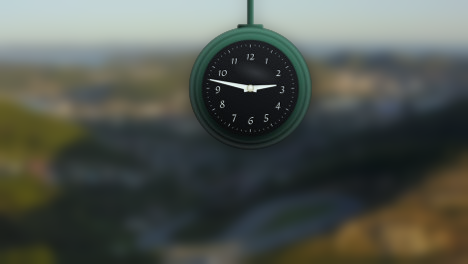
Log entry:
h=2 m=47
